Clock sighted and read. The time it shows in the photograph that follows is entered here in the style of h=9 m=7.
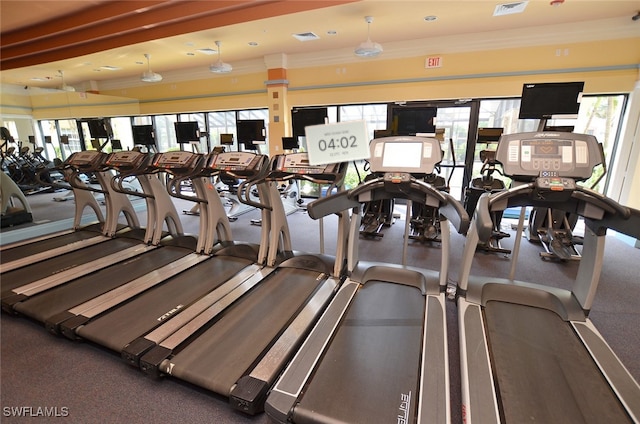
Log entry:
h=4 m=2
